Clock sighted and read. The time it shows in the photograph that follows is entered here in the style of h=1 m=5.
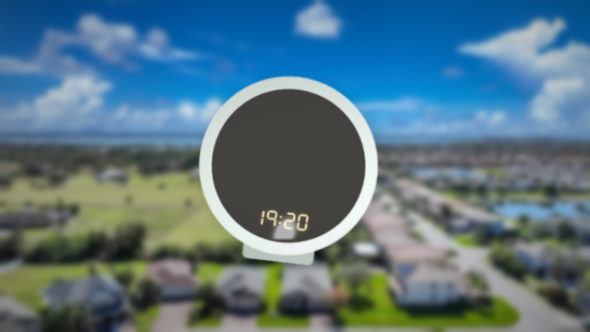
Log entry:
h=19 m=20
